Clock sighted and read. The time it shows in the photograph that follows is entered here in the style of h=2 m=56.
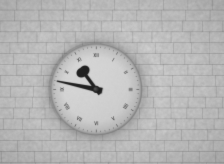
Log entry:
h=10 m=47
